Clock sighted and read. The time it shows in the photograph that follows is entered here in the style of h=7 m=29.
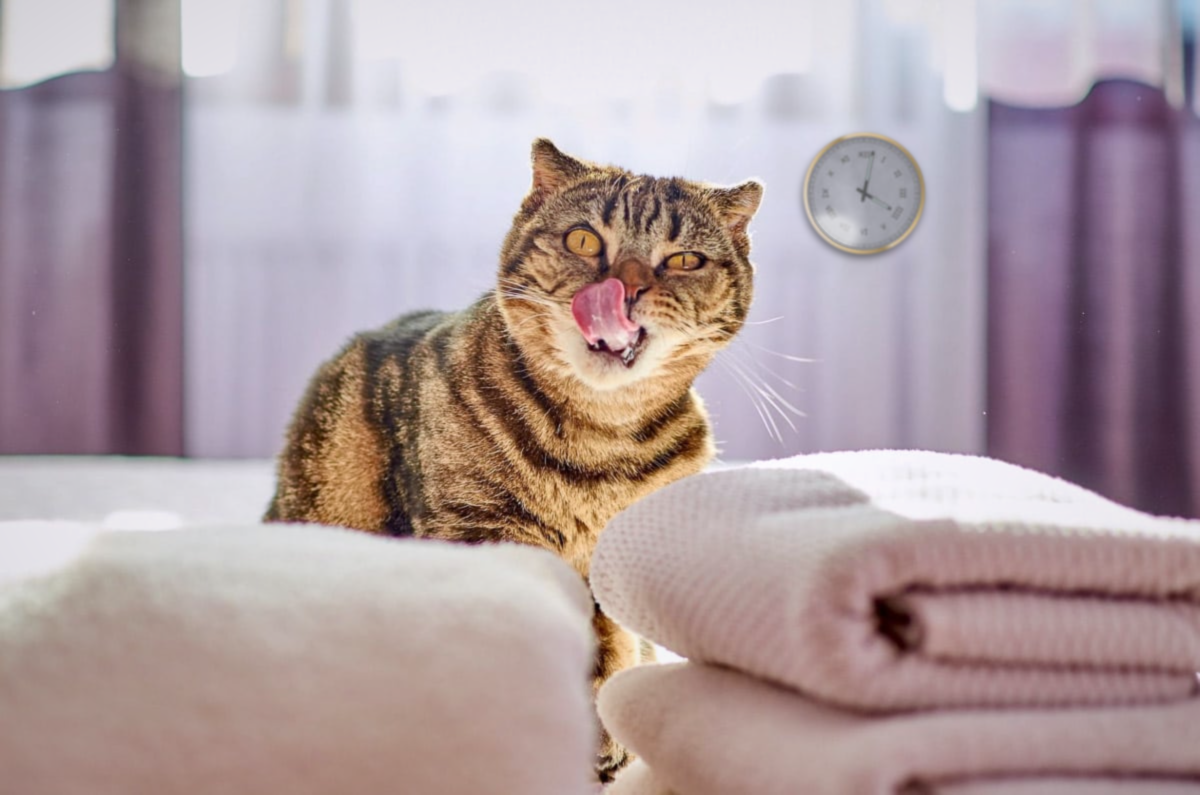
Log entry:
h=4 m=2
